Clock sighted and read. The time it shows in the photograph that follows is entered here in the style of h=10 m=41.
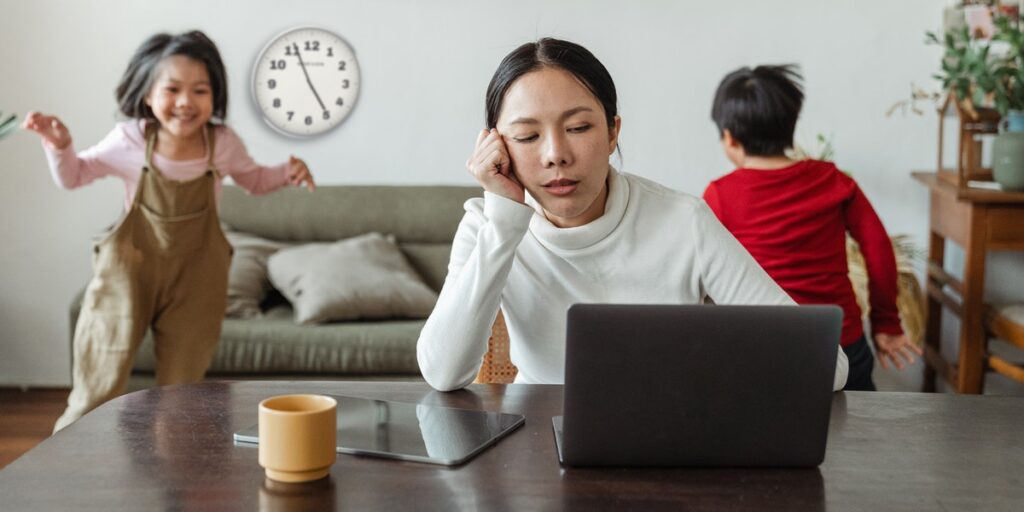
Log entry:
h=4 m=56
